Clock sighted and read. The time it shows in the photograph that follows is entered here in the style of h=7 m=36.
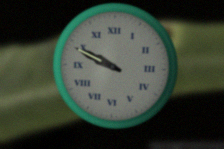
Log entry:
h=9 m=49
